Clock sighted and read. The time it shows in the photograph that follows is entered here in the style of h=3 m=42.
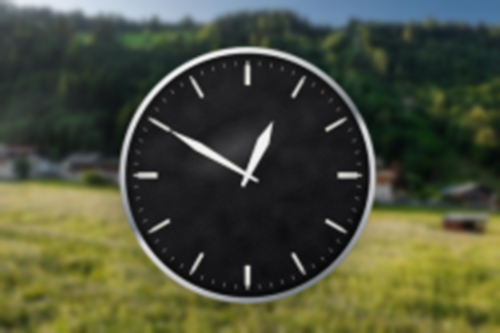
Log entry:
h=12 m=50
